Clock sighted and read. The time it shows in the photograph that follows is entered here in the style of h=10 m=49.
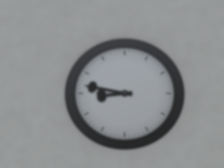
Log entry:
h=8 m=47
